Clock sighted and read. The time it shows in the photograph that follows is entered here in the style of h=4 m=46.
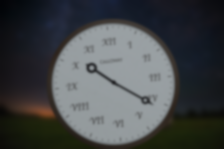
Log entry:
h=10 m=21
